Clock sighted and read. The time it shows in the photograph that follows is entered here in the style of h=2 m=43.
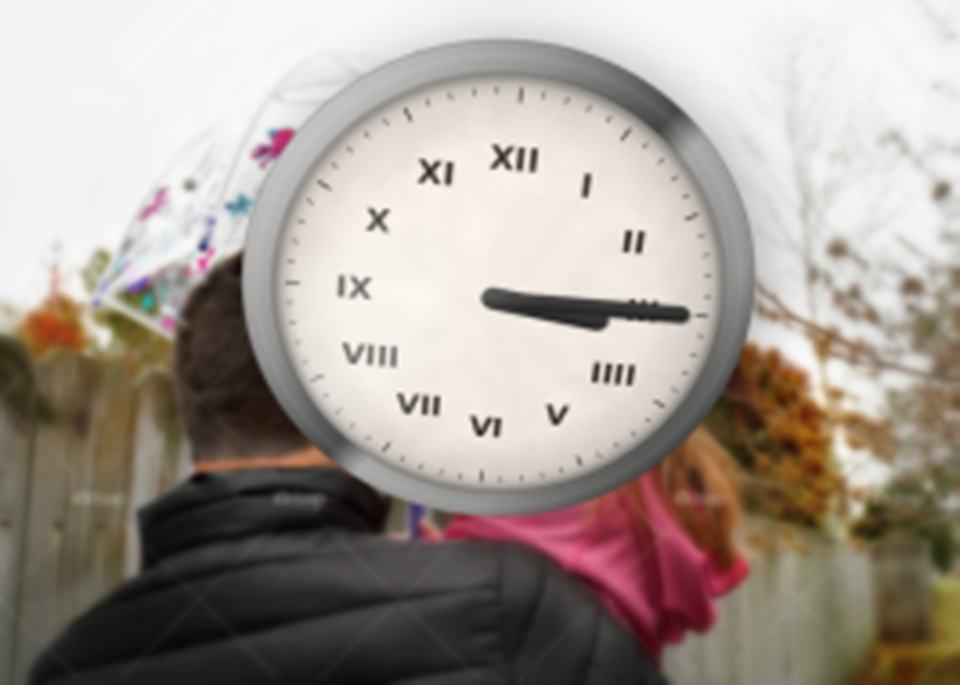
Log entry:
h=3 m=15
